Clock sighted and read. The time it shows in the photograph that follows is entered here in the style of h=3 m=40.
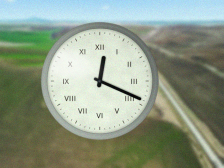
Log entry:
h=12 m=19
